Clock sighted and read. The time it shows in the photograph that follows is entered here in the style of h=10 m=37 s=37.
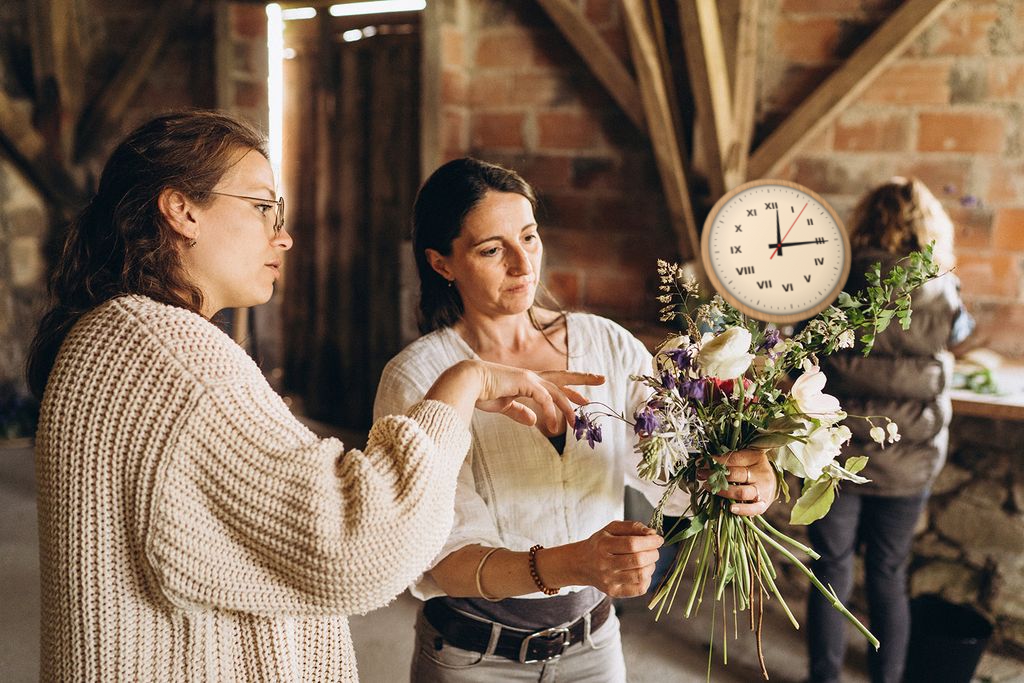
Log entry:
h=12 m=15 s=7
